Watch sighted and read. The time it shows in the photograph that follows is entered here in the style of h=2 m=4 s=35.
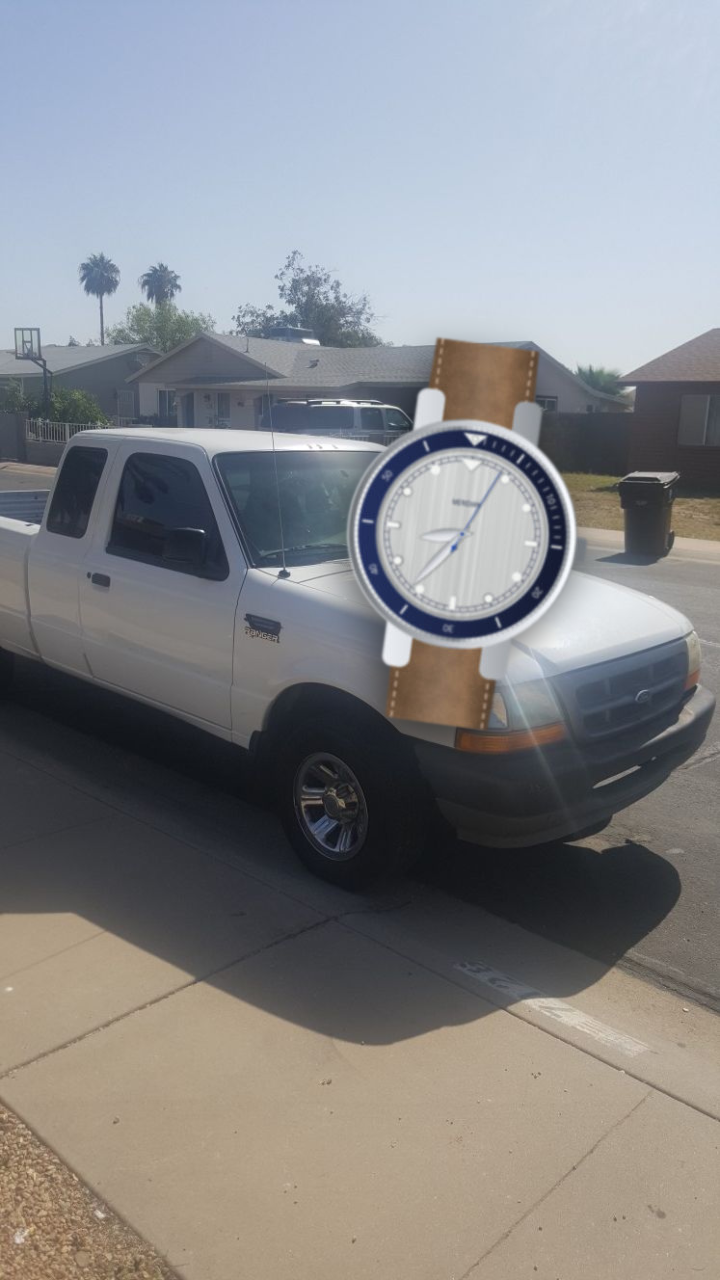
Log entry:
h=8 m=36 s=4
